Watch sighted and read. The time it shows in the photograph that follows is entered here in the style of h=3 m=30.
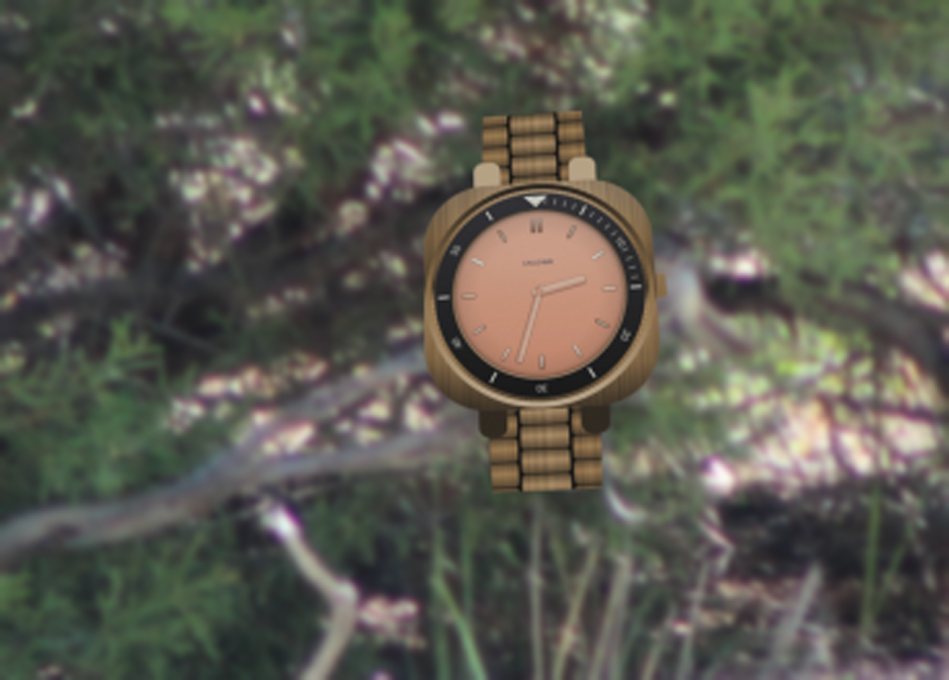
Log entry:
h=2 m=33
